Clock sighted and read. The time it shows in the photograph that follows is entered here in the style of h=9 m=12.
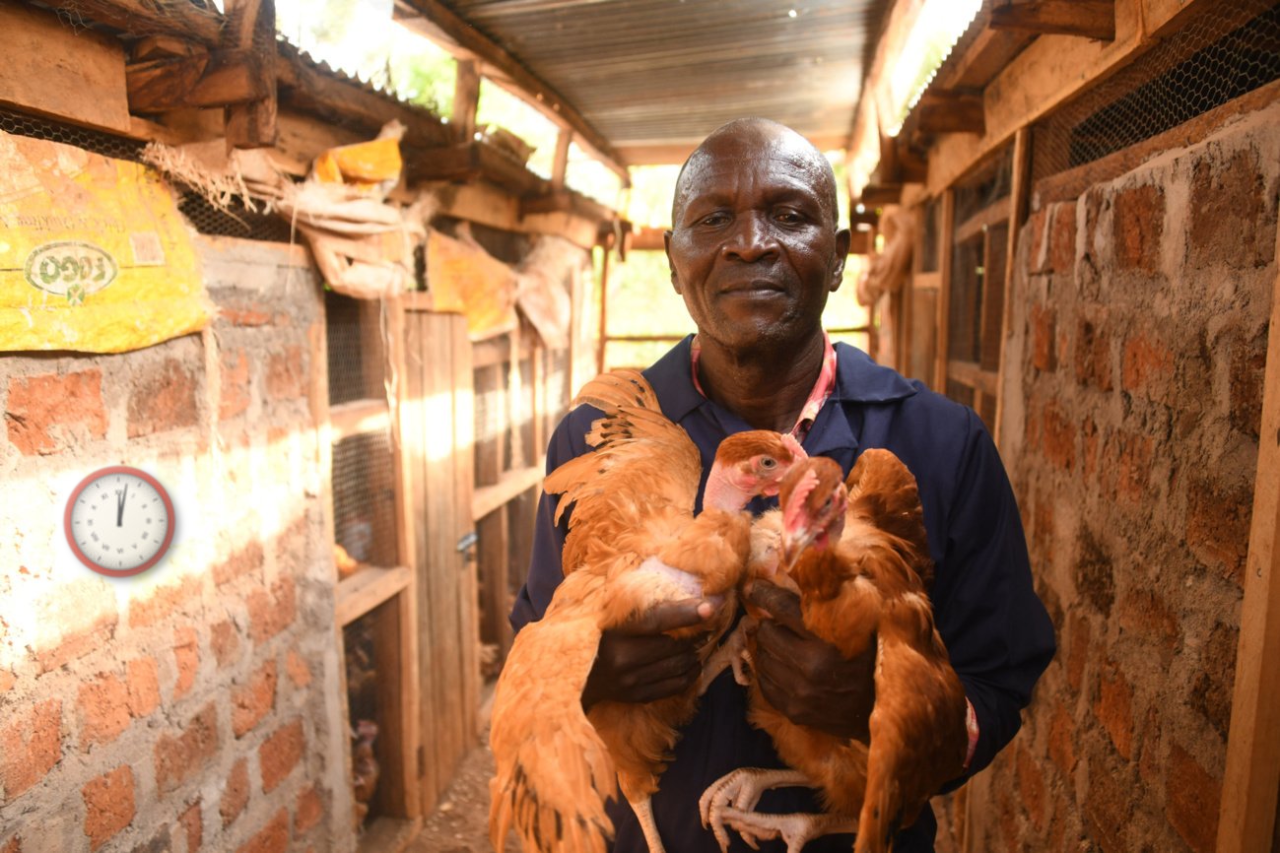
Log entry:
h=12 m=2
